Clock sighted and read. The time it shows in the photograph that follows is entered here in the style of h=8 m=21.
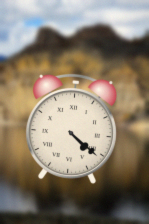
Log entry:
h=4 m=21
